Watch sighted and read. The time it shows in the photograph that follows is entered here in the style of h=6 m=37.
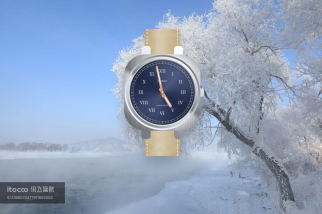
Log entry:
h=4 m=58
